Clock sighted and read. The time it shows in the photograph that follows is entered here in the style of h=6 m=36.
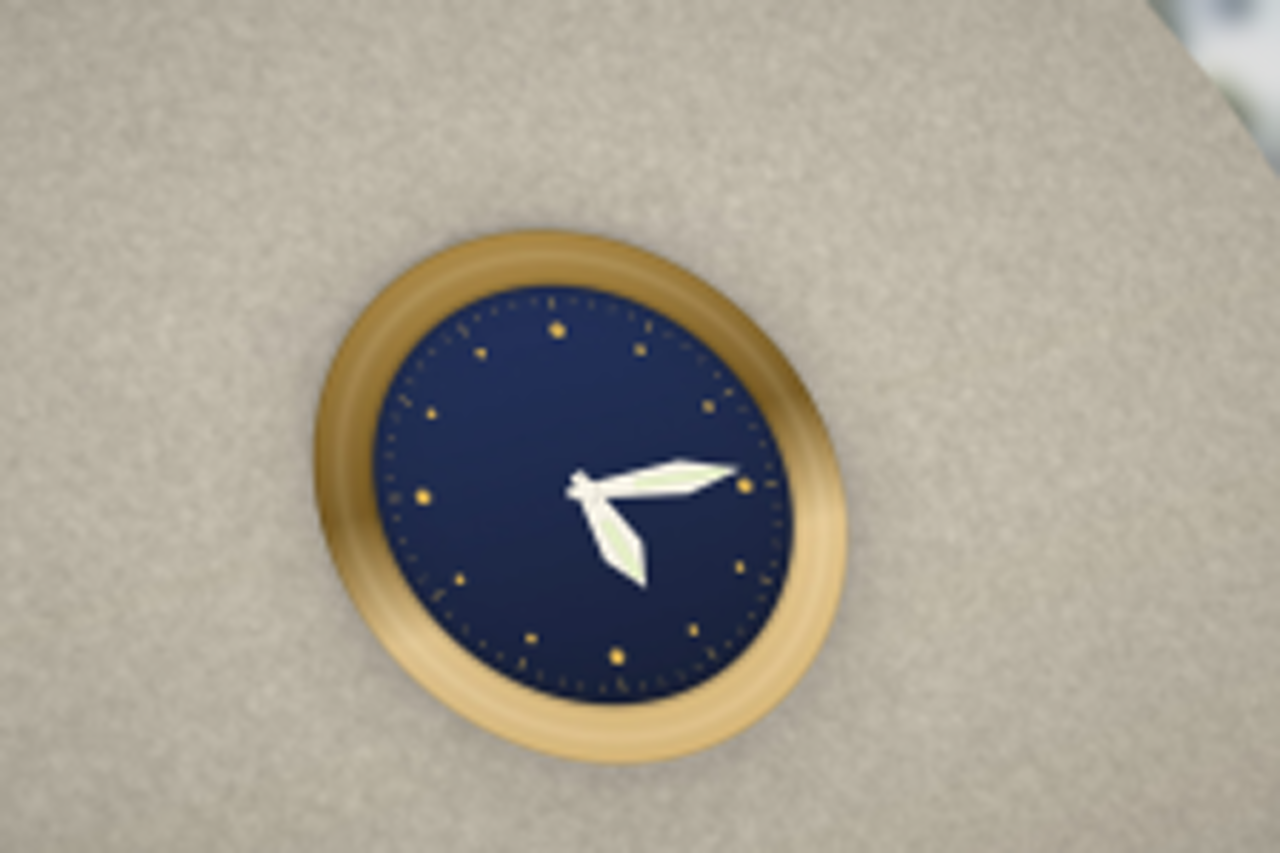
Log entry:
h=5 m=14
